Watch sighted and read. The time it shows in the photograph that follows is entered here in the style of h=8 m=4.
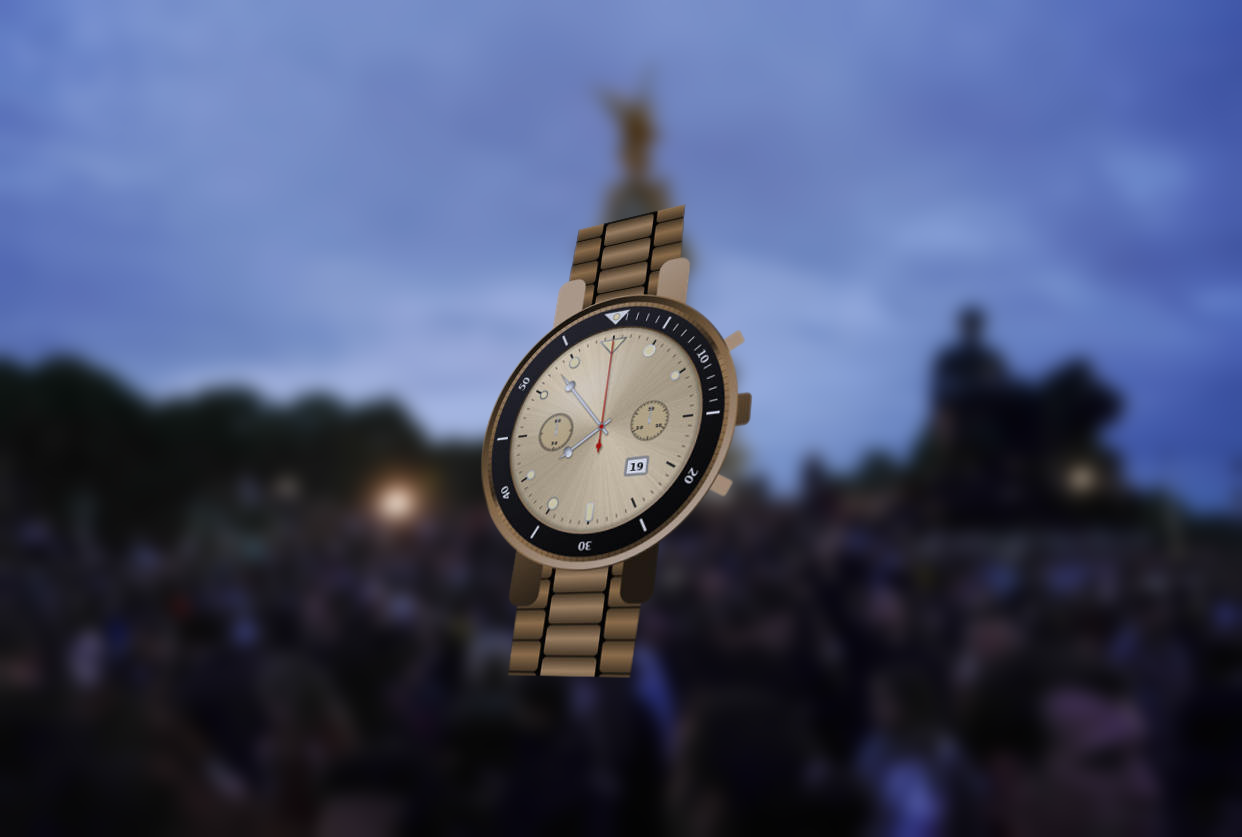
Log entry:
h=7 m=53
